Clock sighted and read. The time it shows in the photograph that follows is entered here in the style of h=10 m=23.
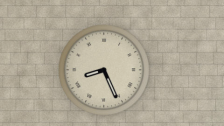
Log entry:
h=8 m=26
